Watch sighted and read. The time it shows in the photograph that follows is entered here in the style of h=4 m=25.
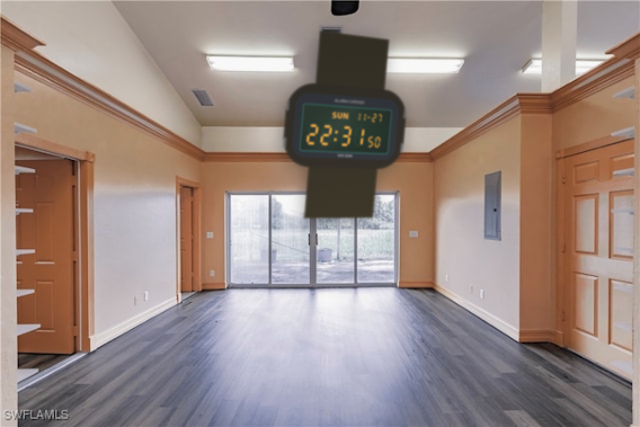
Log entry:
h=22 m=31
